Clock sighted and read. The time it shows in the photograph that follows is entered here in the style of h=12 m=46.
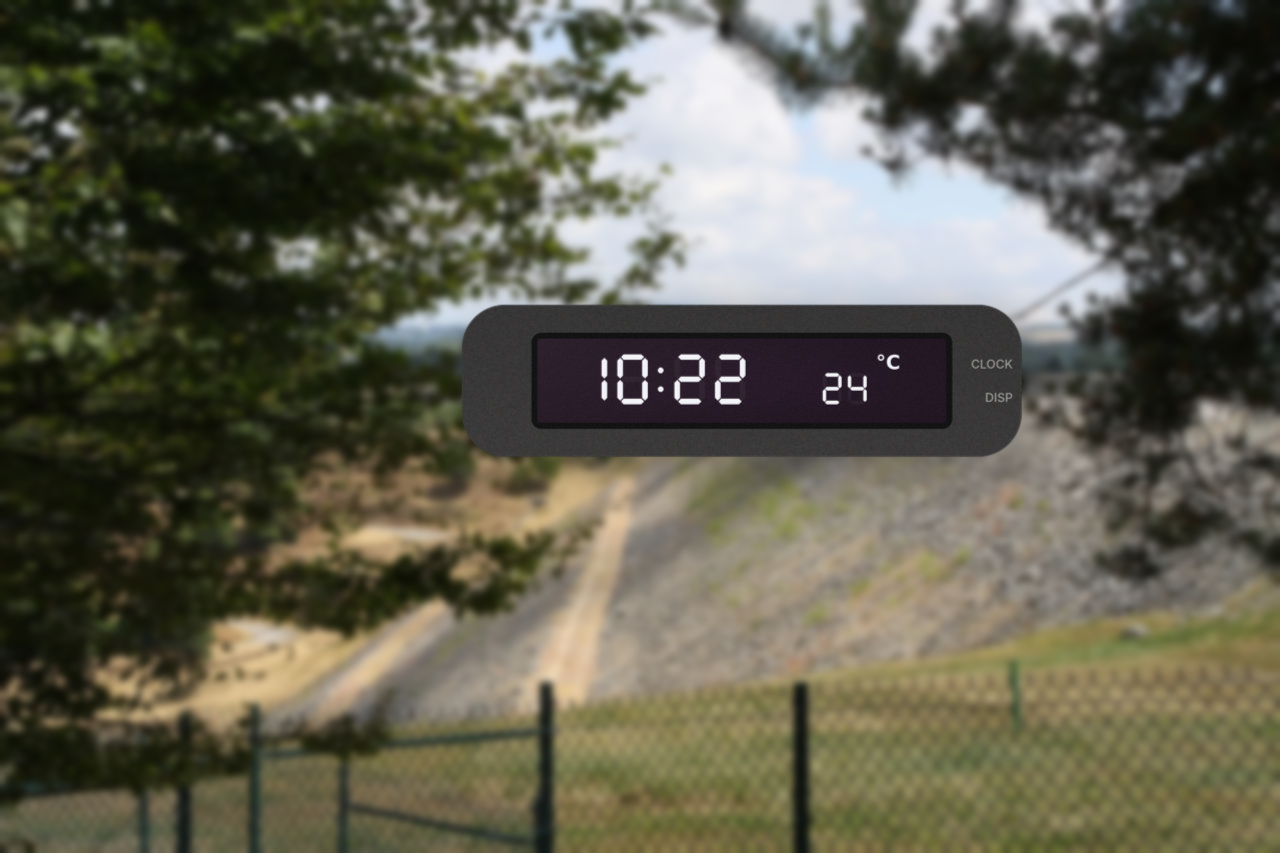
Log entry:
h=10 m=22
